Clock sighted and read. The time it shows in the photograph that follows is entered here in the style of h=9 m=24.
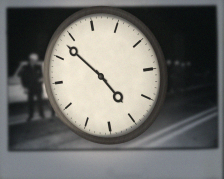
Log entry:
h=4 m=53
